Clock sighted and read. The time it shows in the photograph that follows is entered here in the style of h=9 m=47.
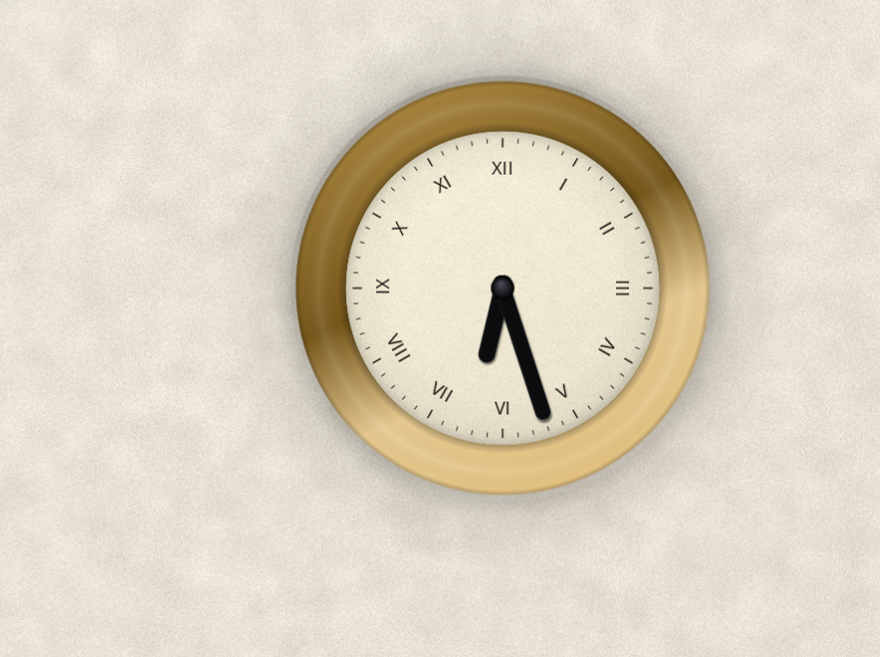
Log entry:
h=6 m=27
